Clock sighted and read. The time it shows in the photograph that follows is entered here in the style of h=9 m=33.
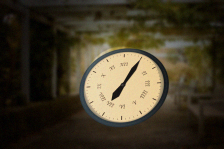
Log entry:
h=7 m=5
